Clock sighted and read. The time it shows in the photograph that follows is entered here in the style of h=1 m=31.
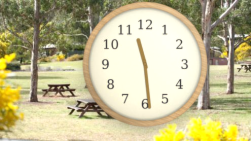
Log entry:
h=11 m=29
